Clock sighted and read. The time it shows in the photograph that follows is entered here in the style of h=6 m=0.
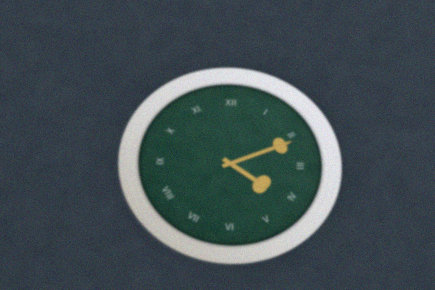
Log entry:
h=4 m=11
